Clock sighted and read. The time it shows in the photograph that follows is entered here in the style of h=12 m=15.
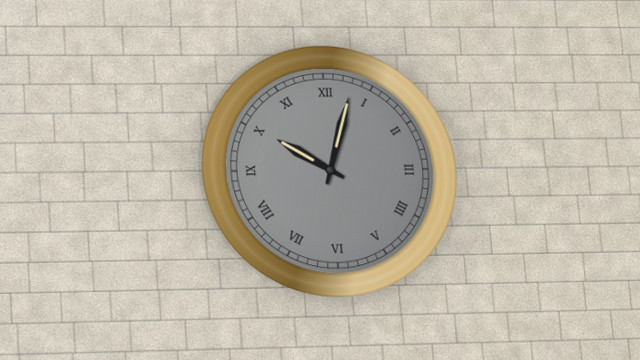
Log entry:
h=10 m=3
